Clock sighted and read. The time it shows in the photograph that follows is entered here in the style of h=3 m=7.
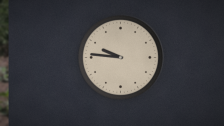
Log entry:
h=9 m=46
